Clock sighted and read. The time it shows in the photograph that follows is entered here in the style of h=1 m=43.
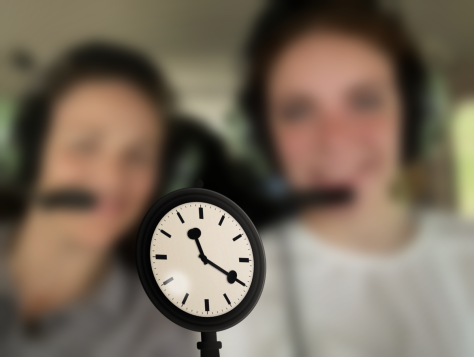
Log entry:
h=11 m=20
